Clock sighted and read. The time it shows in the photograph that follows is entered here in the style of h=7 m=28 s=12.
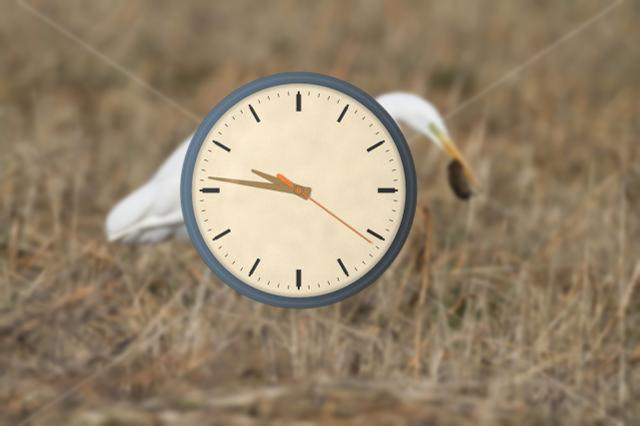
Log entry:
h=9 m=46 s=21
